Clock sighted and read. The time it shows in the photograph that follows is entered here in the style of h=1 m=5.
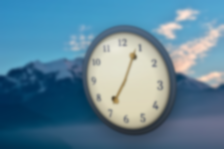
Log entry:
h=7 m=4
